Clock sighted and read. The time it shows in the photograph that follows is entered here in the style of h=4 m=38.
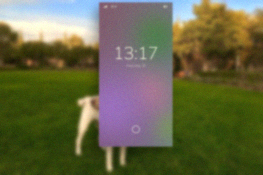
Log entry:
h=13 m=17
